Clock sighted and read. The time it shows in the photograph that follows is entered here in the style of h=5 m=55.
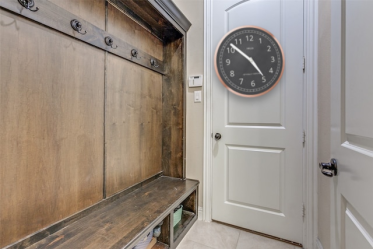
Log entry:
h=4 m=52
